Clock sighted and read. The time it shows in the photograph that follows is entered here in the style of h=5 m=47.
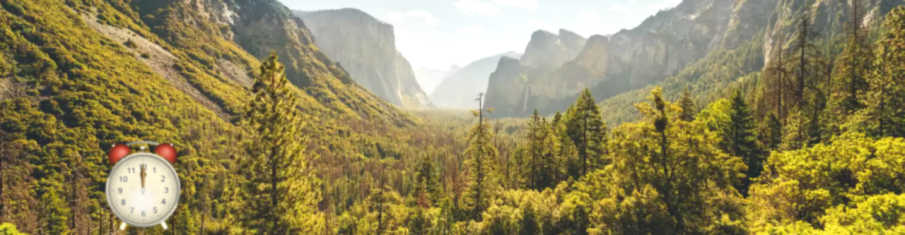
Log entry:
h=12 m=0
